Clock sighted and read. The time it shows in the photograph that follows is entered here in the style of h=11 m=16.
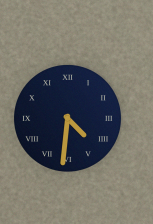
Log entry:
h=4 m=31
